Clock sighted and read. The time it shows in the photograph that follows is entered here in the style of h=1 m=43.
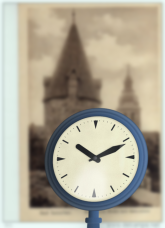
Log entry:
h=10 m=11
